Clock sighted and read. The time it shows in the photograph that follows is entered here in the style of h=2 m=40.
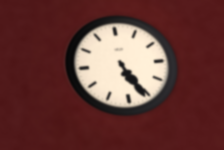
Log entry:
h=5 m=26
